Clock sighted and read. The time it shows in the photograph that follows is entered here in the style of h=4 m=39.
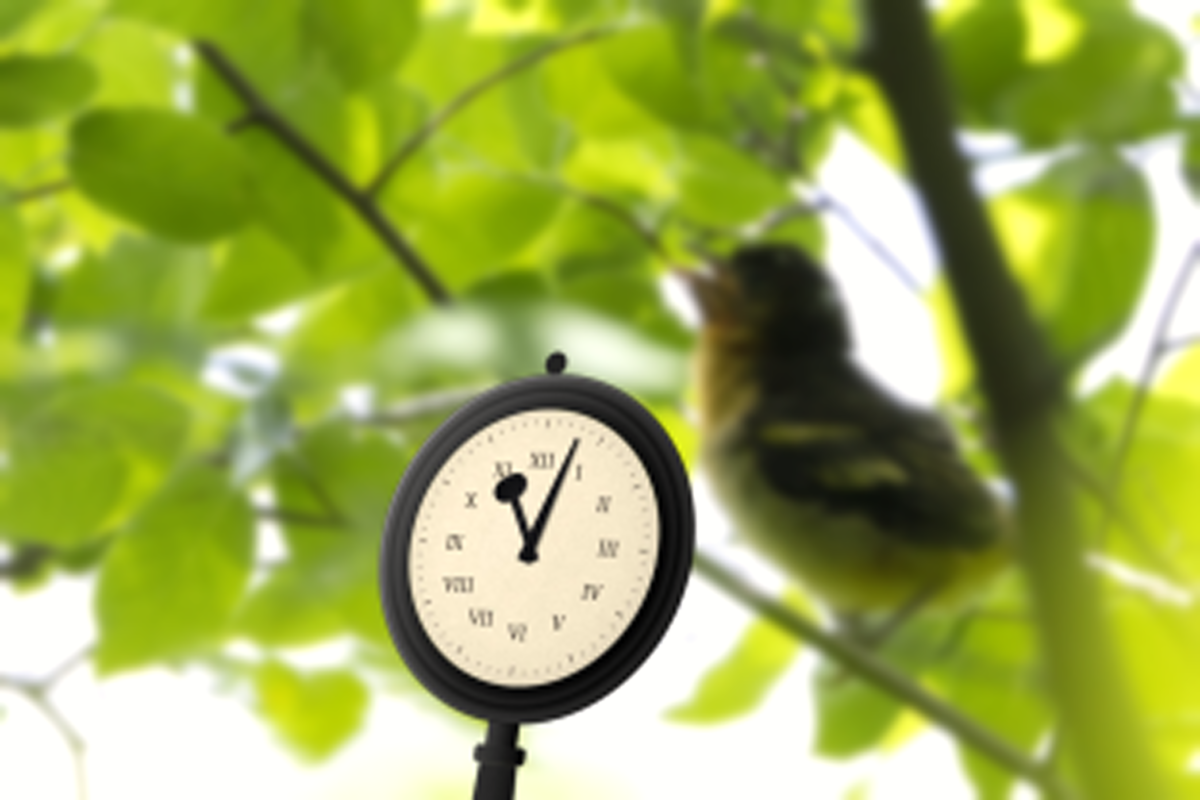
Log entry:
h=11 m=3
